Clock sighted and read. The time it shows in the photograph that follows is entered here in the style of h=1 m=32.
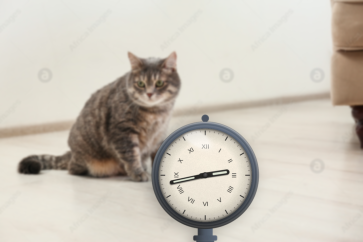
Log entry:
h=2 m=43
